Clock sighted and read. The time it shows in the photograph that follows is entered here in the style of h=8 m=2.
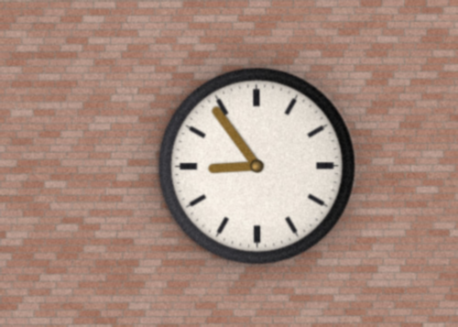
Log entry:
h=8 m=54
